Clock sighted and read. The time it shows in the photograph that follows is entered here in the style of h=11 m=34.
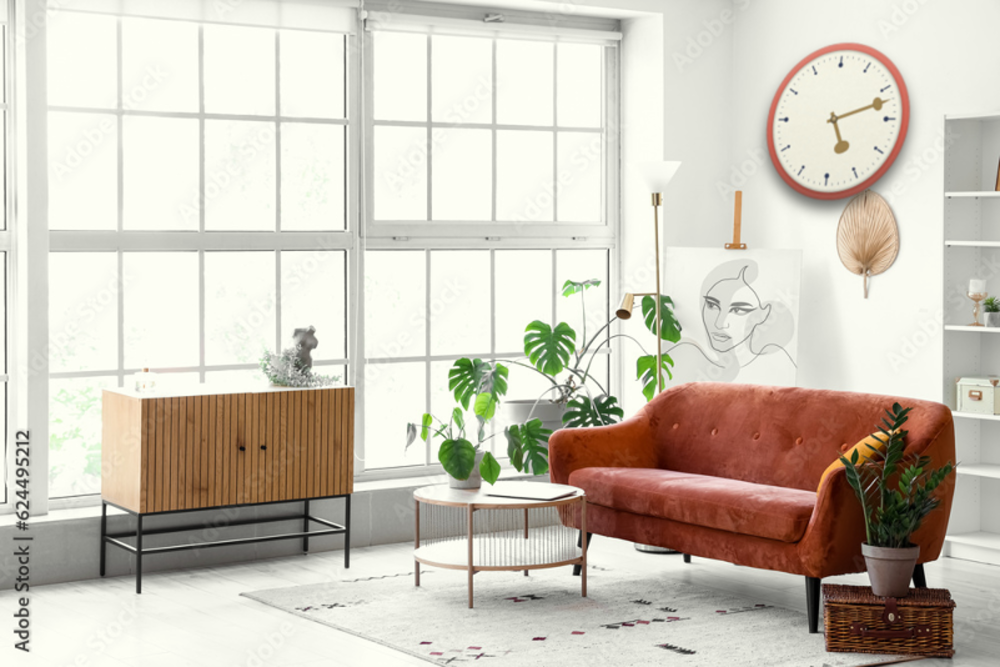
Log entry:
h=5 m=12
